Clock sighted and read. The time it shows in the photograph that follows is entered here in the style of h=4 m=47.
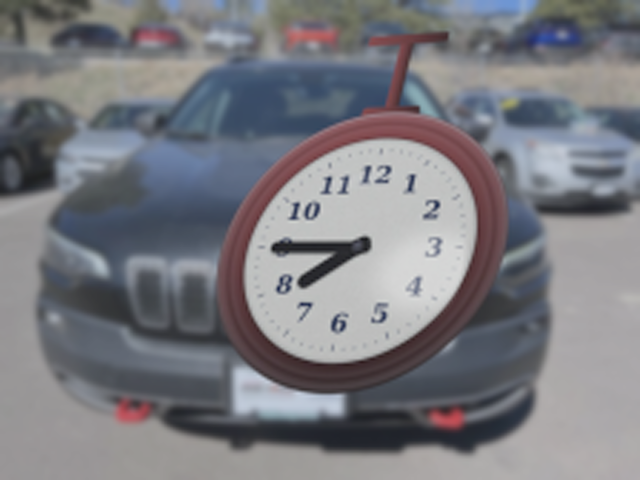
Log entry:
h=7 m=45
